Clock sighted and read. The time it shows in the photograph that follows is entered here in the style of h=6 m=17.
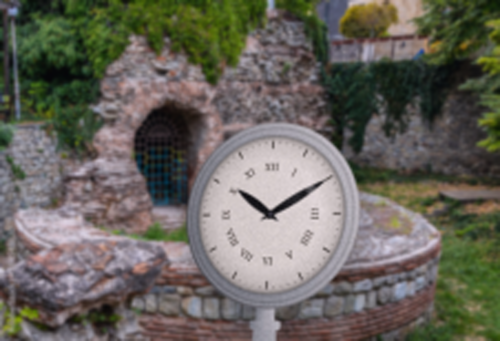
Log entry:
h=10 m=10
